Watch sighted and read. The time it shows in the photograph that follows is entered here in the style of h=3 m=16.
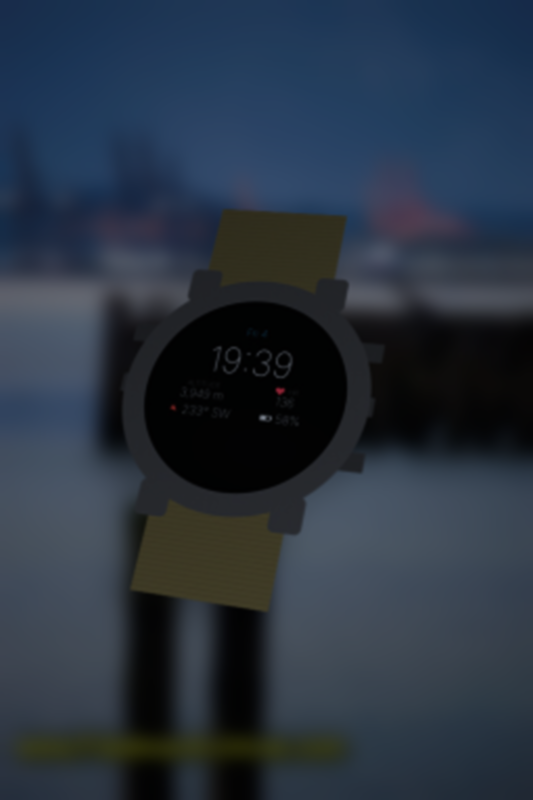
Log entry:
h=19 m=39
